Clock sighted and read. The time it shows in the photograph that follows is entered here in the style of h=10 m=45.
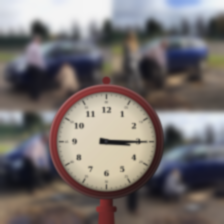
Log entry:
h=3 m=15
